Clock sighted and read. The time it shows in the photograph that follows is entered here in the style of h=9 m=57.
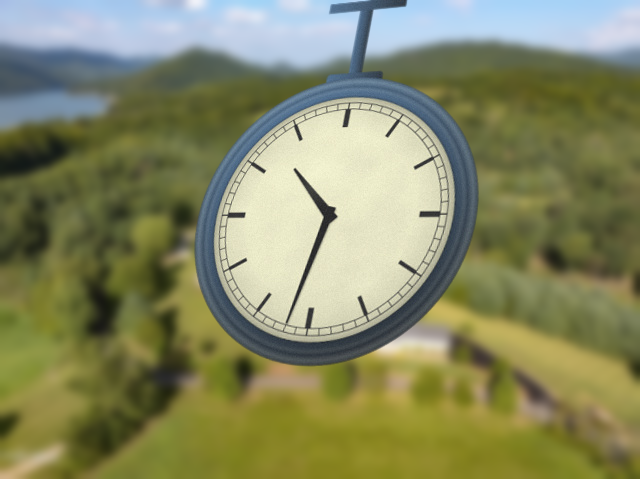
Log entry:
h=10 m=32
